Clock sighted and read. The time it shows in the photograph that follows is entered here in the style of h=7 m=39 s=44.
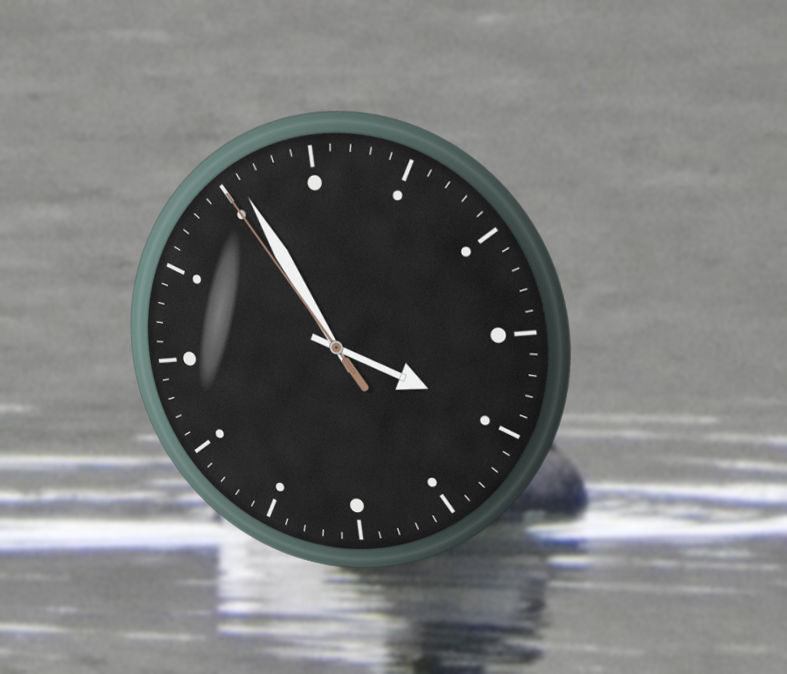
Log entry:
h=3 m=55 s=55
